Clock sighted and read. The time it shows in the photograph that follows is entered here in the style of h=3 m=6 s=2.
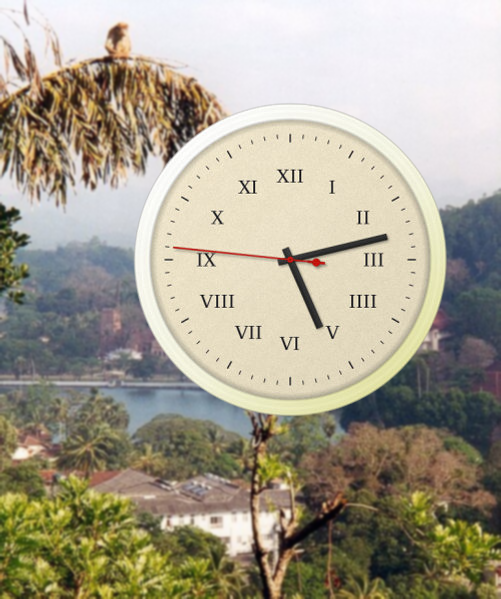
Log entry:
h=5 m=12 s=46
